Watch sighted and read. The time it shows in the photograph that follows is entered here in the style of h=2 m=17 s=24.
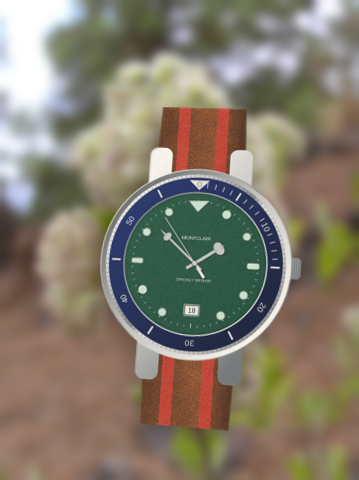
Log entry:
h=1 m=51 s=54
